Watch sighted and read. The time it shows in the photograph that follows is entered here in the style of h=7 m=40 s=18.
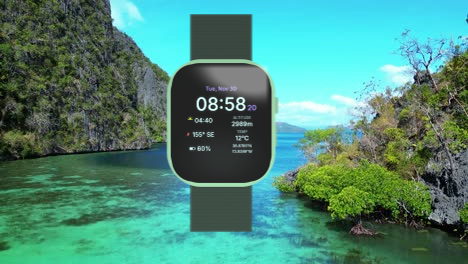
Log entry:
h=8 m=58 s=20
